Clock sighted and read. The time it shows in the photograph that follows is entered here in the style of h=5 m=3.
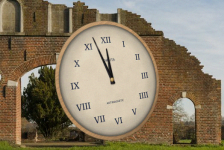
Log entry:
h=11 m=57
